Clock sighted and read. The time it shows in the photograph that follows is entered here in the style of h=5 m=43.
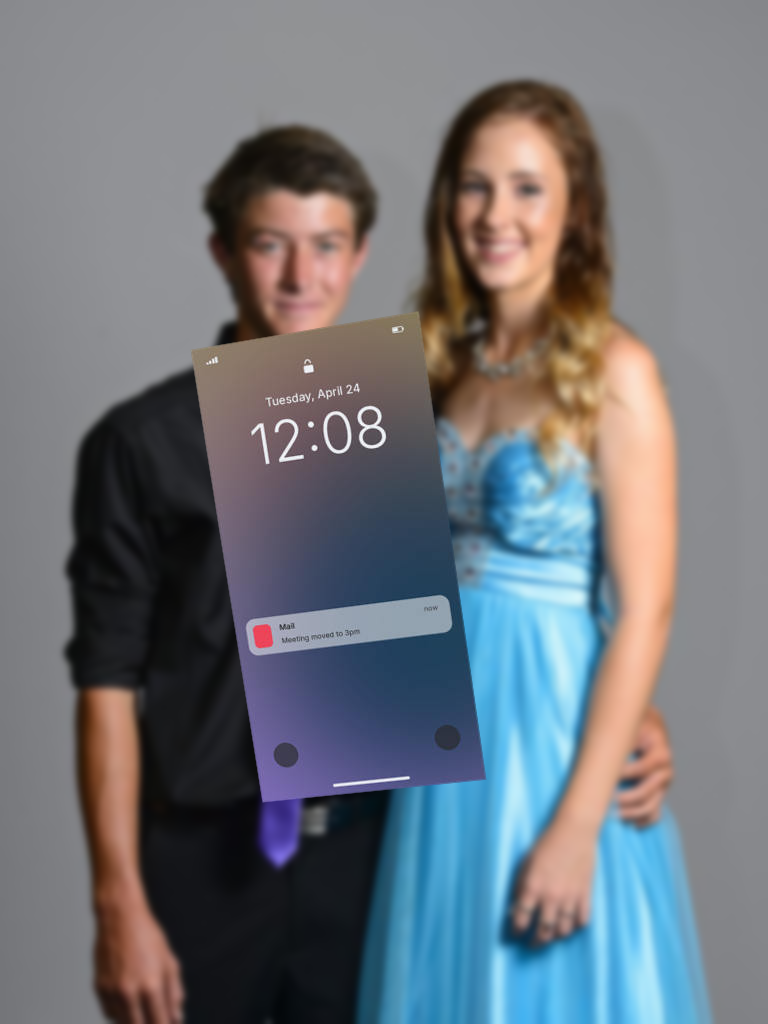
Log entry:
h=12 m=8
